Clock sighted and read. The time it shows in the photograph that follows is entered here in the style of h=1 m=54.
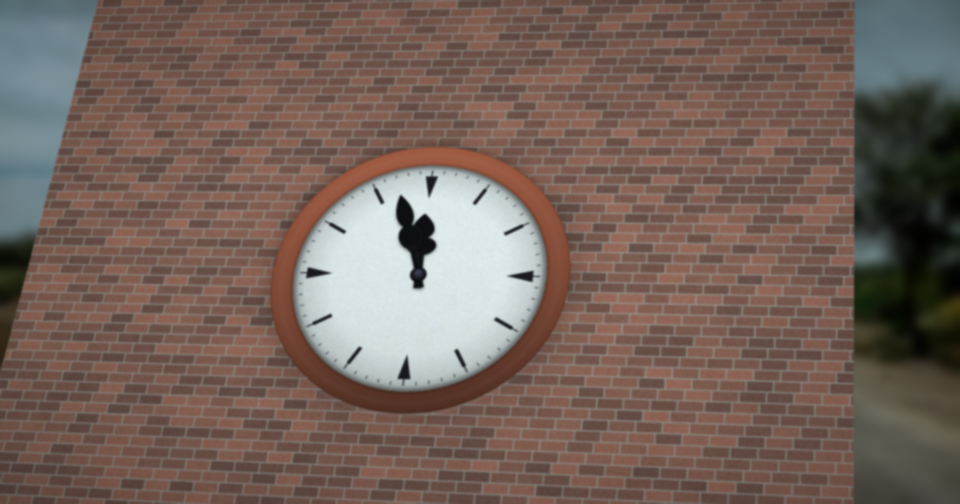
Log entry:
h=11 m=57
